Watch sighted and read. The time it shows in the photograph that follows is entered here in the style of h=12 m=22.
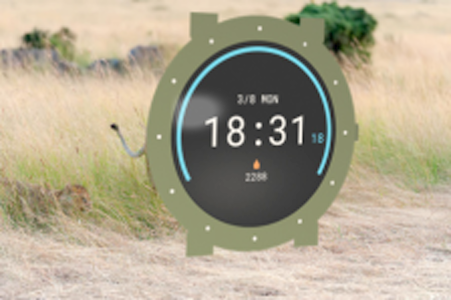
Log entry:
h=18 m=31
